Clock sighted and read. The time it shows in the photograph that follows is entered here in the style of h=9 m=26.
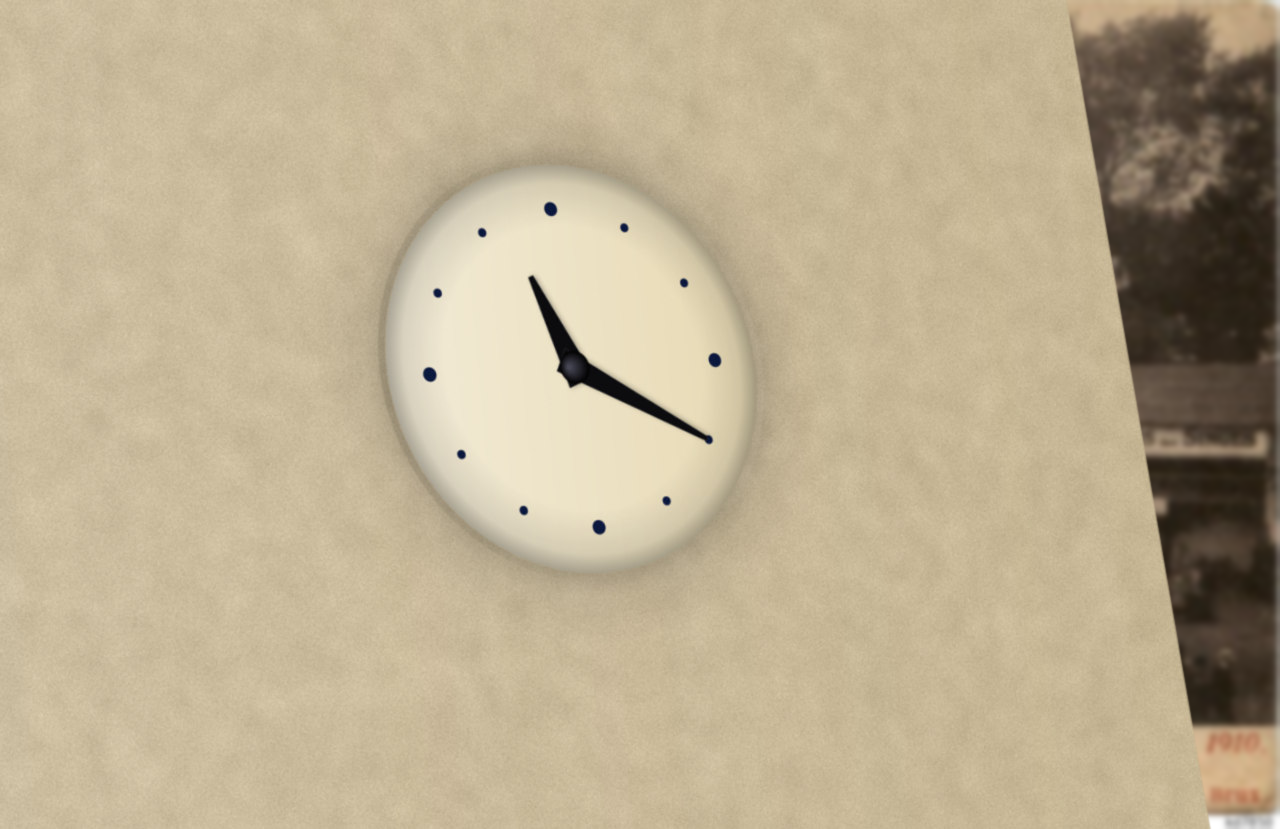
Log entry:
h=11 m=20
